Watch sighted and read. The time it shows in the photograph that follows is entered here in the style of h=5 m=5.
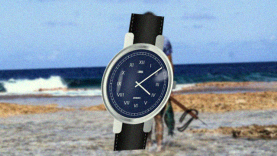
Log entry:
h=4 m=9
